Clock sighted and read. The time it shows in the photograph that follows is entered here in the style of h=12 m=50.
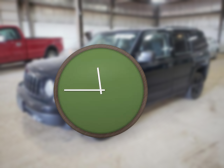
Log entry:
h=11 m=45
